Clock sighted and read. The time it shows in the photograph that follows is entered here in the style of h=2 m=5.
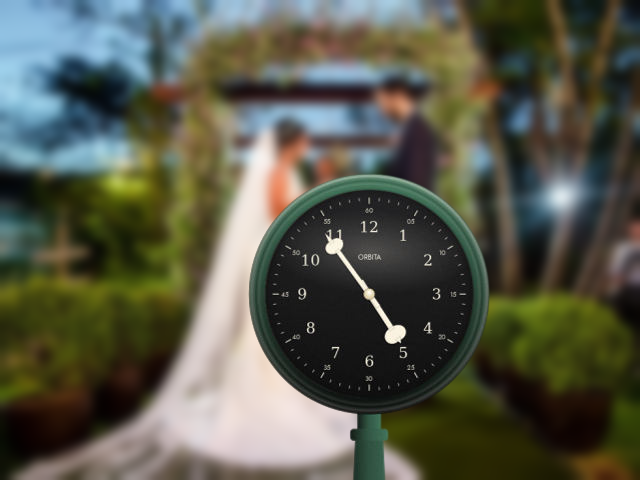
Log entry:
h=4 m=54
